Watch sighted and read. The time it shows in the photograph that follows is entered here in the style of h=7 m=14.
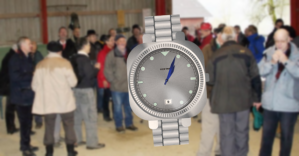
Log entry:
h=1 m=4
